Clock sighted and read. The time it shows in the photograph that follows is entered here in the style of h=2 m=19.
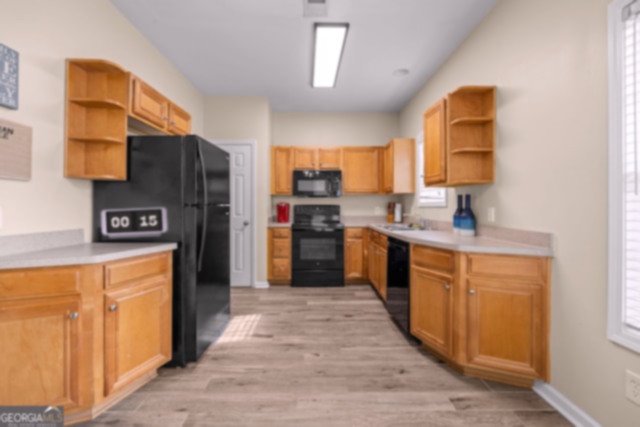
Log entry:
h=0 m=15
